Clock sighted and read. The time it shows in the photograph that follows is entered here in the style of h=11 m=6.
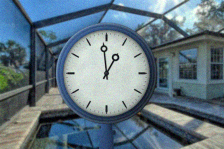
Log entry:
h=12 m=59
